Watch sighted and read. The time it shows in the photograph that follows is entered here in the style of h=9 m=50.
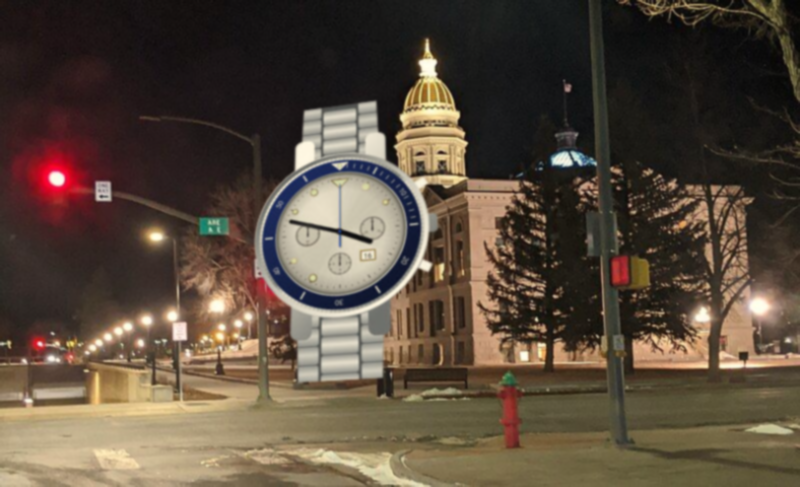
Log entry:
h=3 m=48
